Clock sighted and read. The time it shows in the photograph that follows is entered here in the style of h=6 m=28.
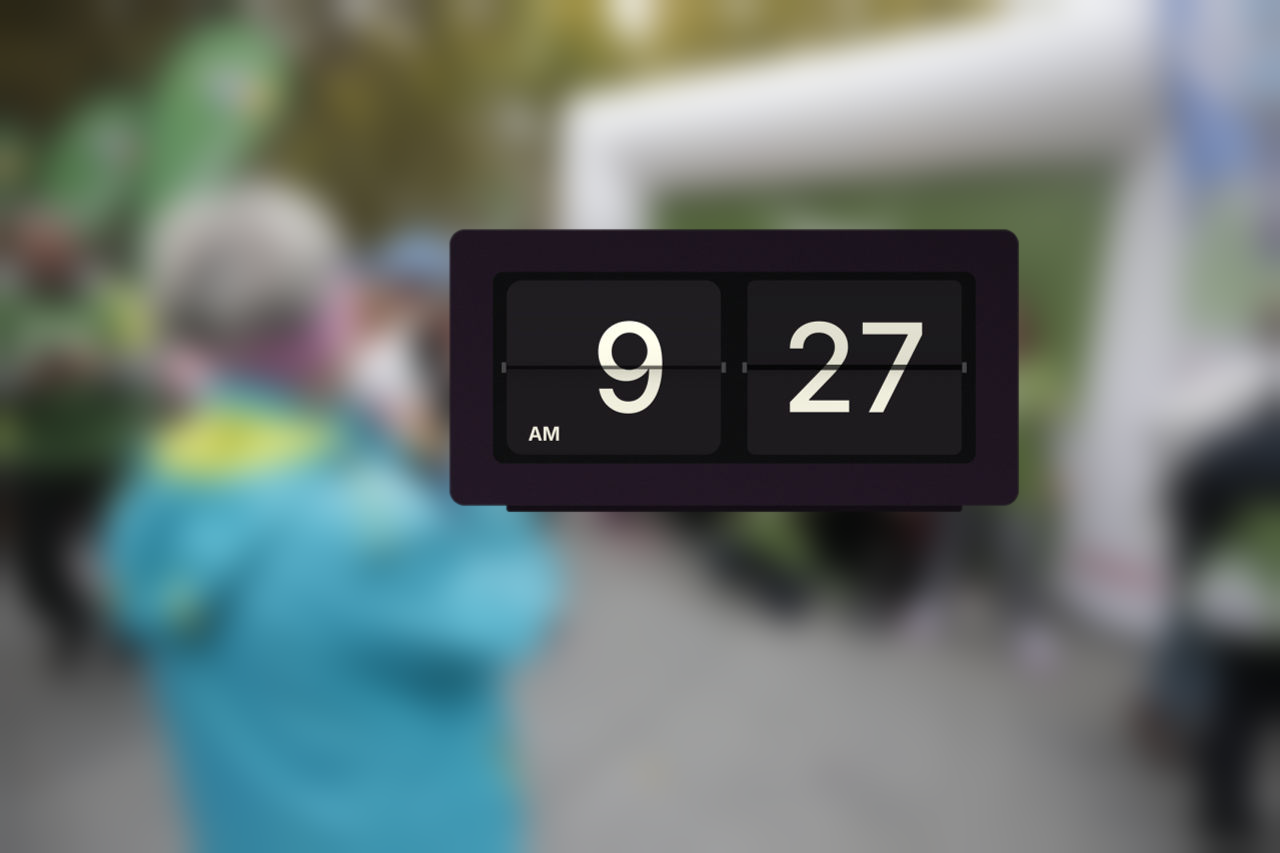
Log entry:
h=9 m=27
